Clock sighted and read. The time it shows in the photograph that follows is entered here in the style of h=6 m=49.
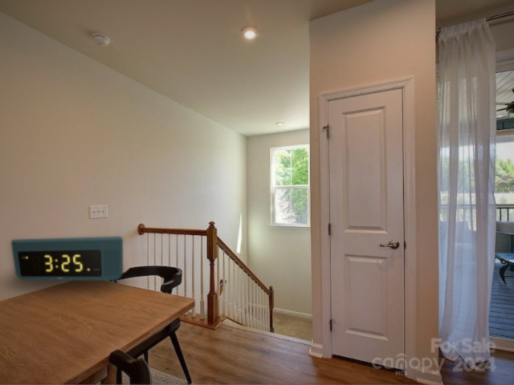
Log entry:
h=3 m=25
